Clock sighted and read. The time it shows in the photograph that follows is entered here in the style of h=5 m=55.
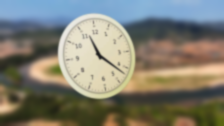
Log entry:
h=11 m=22
